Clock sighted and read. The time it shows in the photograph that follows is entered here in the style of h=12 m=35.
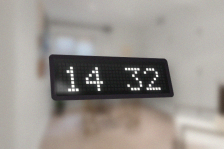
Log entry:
h=14 m=32
